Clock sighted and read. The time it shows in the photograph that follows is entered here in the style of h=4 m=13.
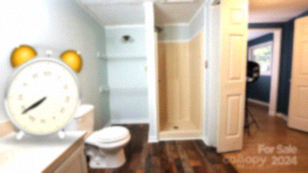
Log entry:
h=7 m=39
